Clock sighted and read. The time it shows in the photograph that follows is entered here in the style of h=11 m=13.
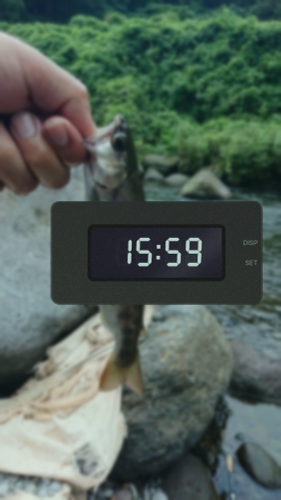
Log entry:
h=15 m=59
